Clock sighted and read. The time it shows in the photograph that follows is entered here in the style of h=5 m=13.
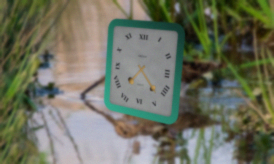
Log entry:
h=7 m=23
